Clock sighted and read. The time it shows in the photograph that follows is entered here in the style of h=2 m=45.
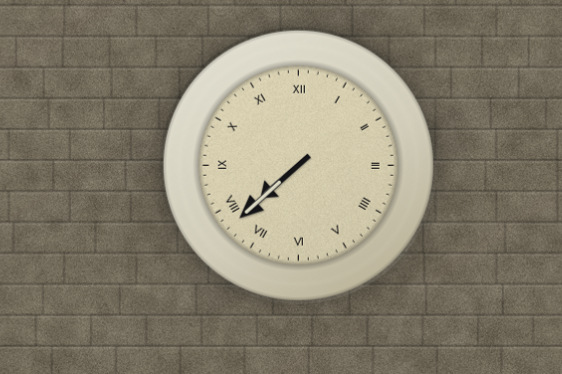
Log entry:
h=7 m=38
